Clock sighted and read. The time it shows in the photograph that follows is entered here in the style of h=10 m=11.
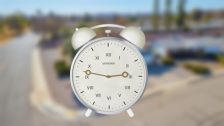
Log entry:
h=2 m=47
